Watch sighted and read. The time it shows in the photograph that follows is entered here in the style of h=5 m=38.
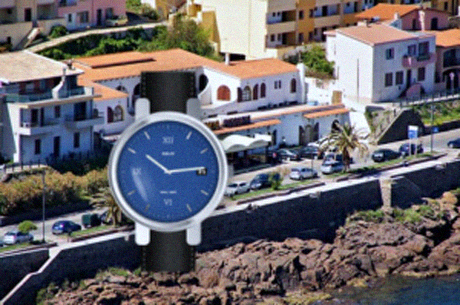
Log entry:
h=10 m=14
